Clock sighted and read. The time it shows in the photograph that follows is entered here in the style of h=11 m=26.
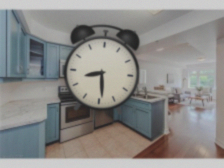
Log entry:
h=8 m=29
